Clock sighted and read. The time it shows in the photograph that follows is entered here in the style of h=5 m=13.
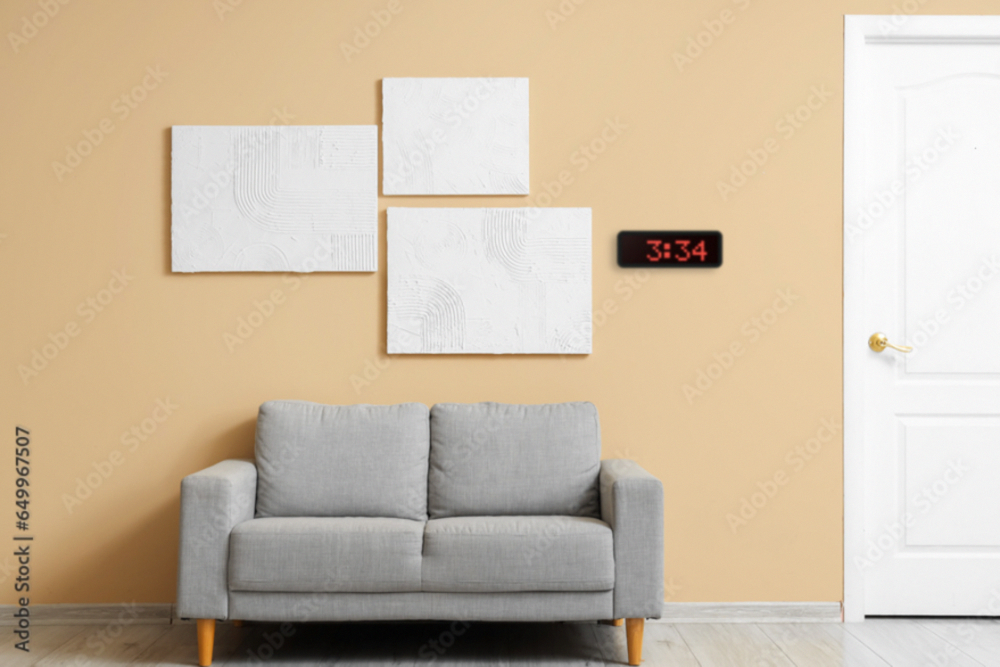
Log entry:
h=3 m=34
